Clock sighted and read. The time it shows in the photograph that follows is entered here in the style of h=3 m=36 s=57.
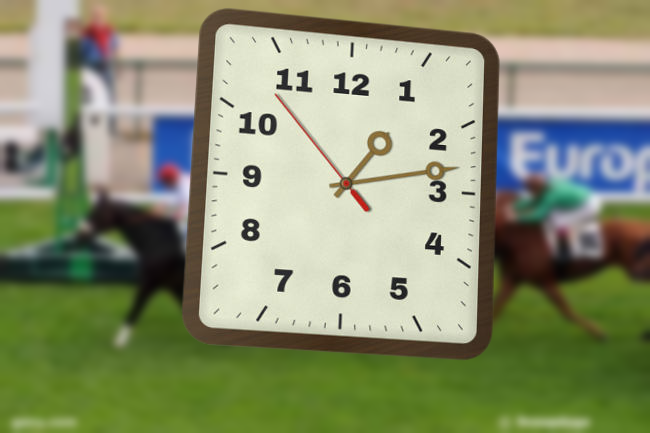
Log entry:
h=1 m=12 s=53
